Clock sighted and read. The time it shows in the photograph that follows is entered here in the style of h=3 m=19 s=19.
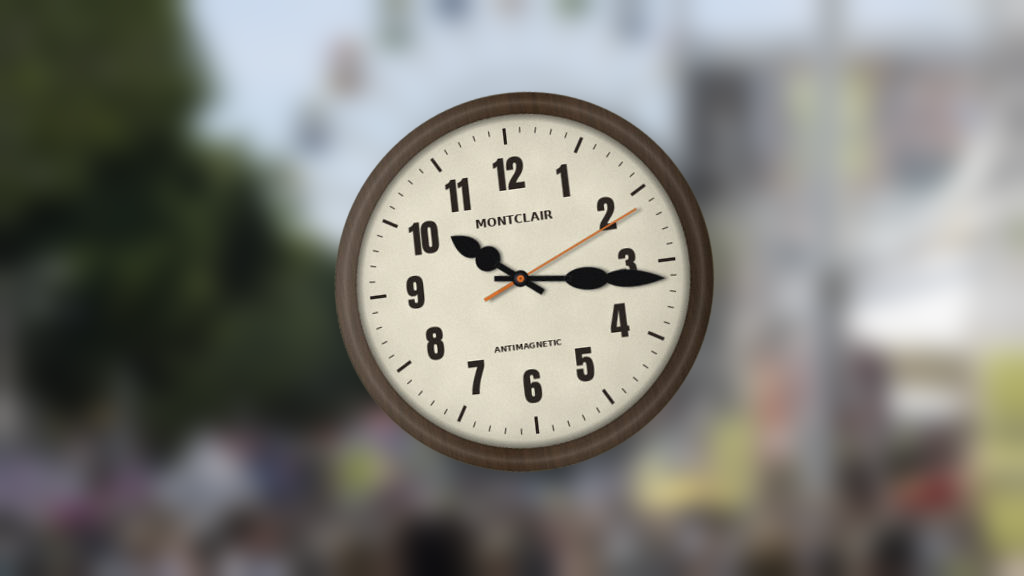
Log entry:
h=10 m=16 s=11
